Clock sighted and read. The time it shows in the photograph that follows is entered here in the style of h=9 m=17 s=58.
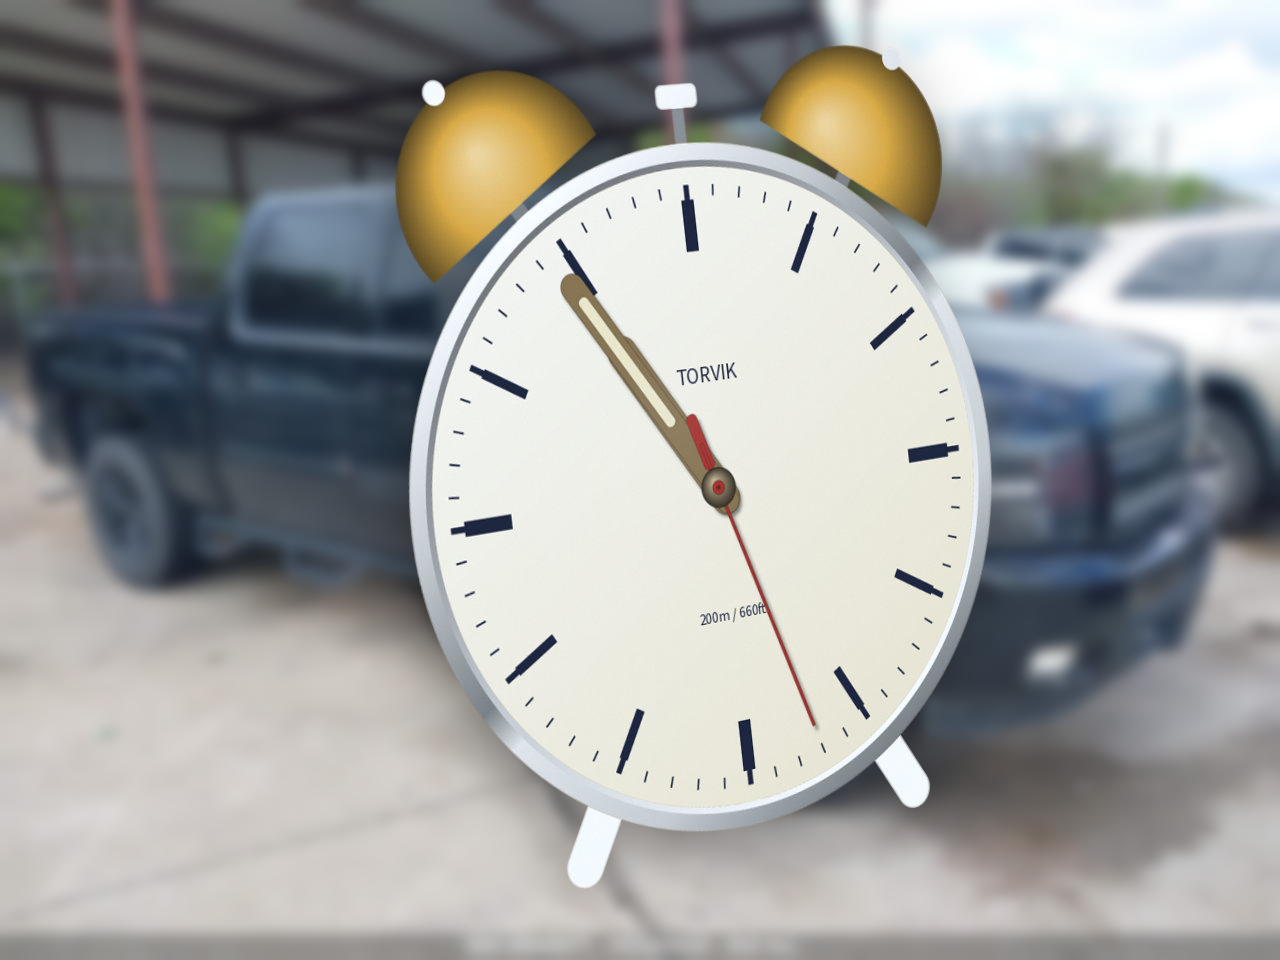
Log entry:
h=10 m=54 s=27
